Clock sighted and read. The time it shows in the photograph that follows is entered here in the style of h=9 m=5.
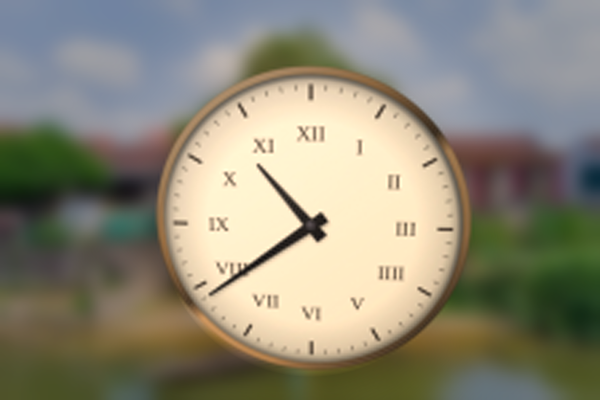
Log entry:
h=10 m=39
